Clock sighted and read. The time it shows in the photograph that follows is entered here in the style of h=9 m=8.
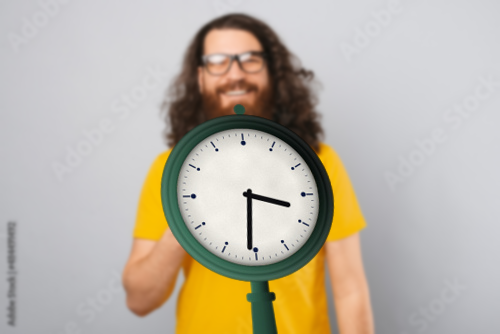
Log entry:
h=3 m=31
